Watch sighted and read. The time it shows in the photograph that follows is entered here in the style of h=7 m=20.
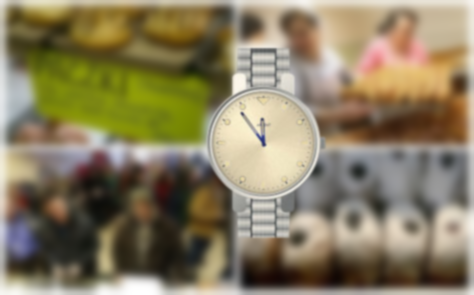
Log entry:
h=11 m=54
